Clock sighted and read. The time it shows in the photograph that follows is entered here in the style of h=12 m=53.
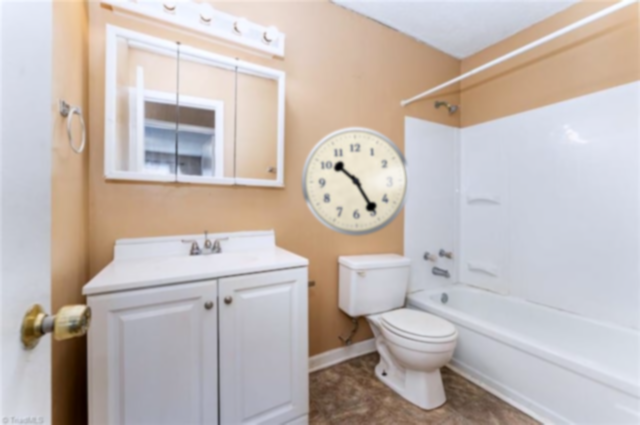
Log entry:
h=10 m=25
